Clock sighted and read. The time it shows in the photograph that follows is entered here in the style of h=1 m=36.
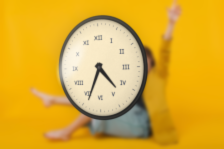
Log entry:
h=4 m=34
